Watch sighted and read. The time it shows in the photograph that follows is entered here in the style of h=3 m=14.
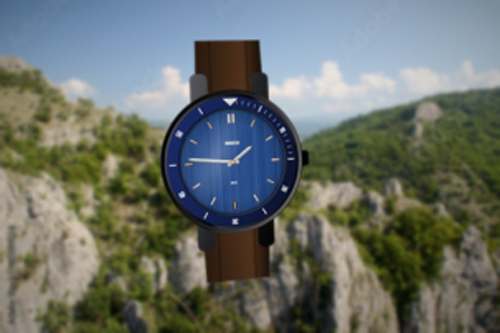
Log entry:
h=1 m=46
